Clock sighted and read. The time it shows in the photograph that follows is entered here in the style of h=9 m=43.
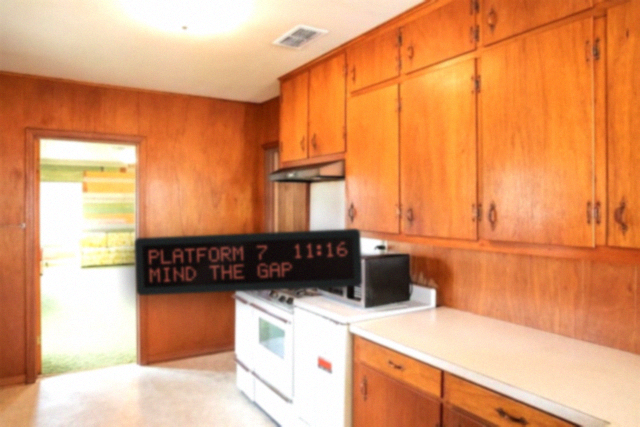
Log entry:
h=11 m=16
